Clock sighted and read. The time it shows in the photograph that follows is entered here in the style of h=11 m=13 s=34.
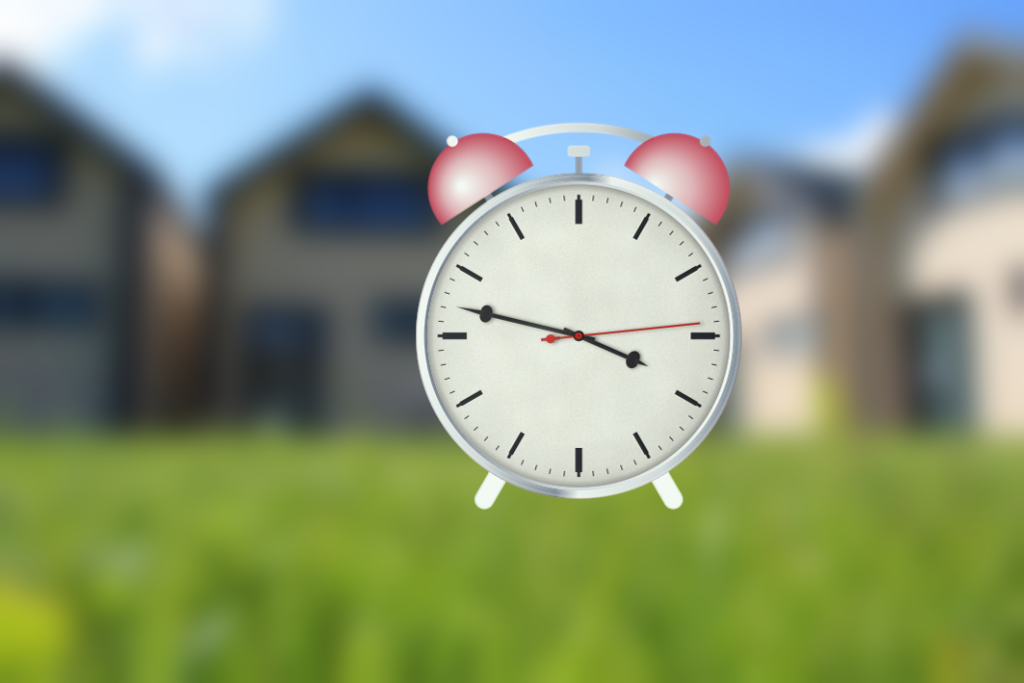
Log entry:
h=3 m=47 s=14
